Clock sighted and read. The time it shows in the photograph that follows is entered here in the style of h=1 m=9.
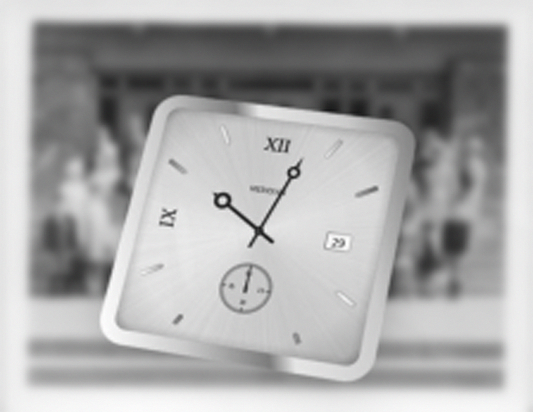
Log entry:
h=10 m=3
